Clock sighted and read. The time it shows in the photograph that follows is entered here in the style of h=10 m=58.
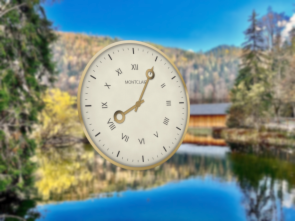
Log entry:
h=8 m=5
